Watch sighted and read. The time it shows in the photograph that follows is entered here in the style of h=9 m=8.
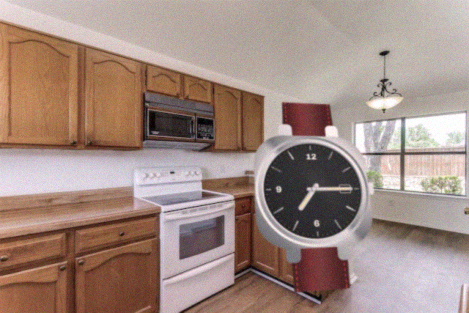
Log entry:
h=7 m=15
